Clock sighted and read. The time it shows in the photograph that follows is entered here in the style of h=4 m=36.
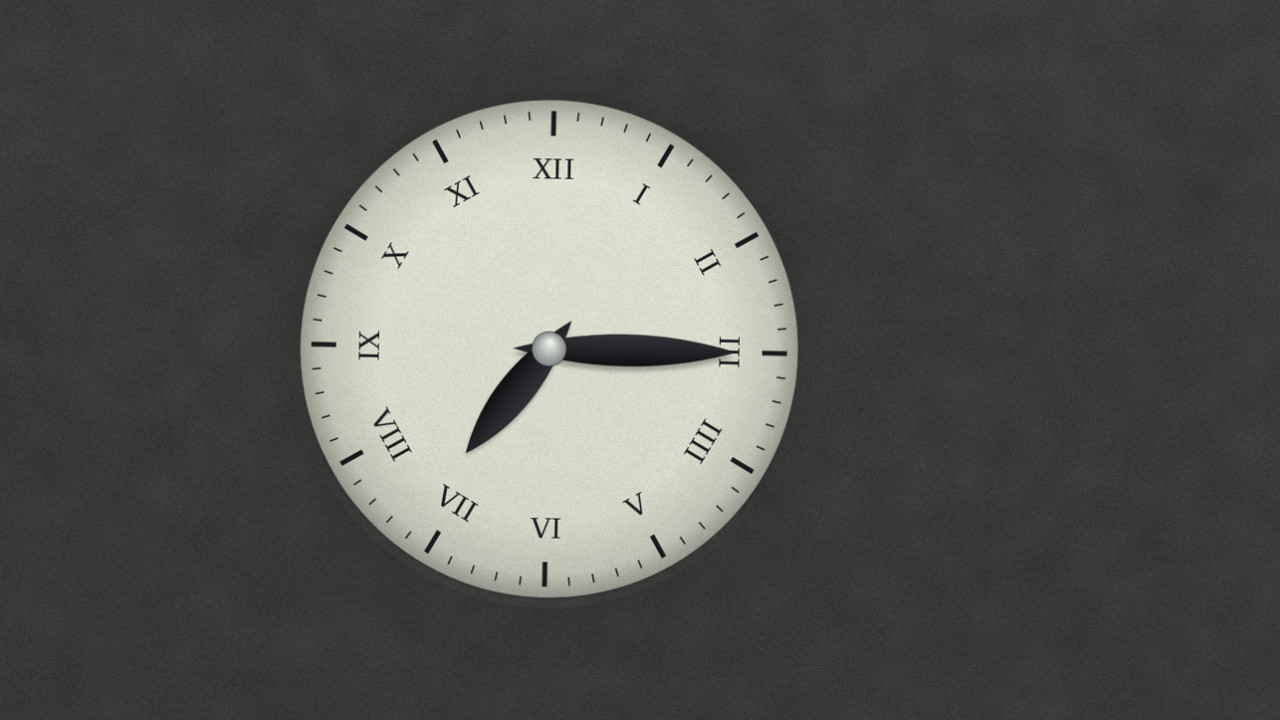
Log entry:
h=7 m=15
